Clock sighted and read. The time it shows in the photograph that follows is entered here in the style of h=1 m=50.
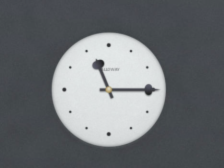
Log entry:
h=11 m=15
